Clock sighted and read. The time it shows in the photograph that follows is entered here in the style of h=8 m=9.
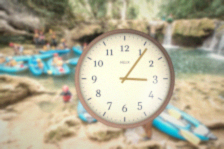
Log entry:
h=3 m=6
